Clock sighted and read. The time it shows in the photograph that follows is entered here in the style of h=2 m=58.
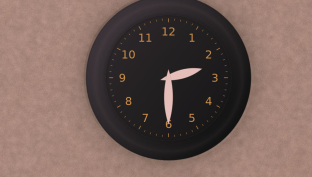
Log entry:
h=2 m=30
